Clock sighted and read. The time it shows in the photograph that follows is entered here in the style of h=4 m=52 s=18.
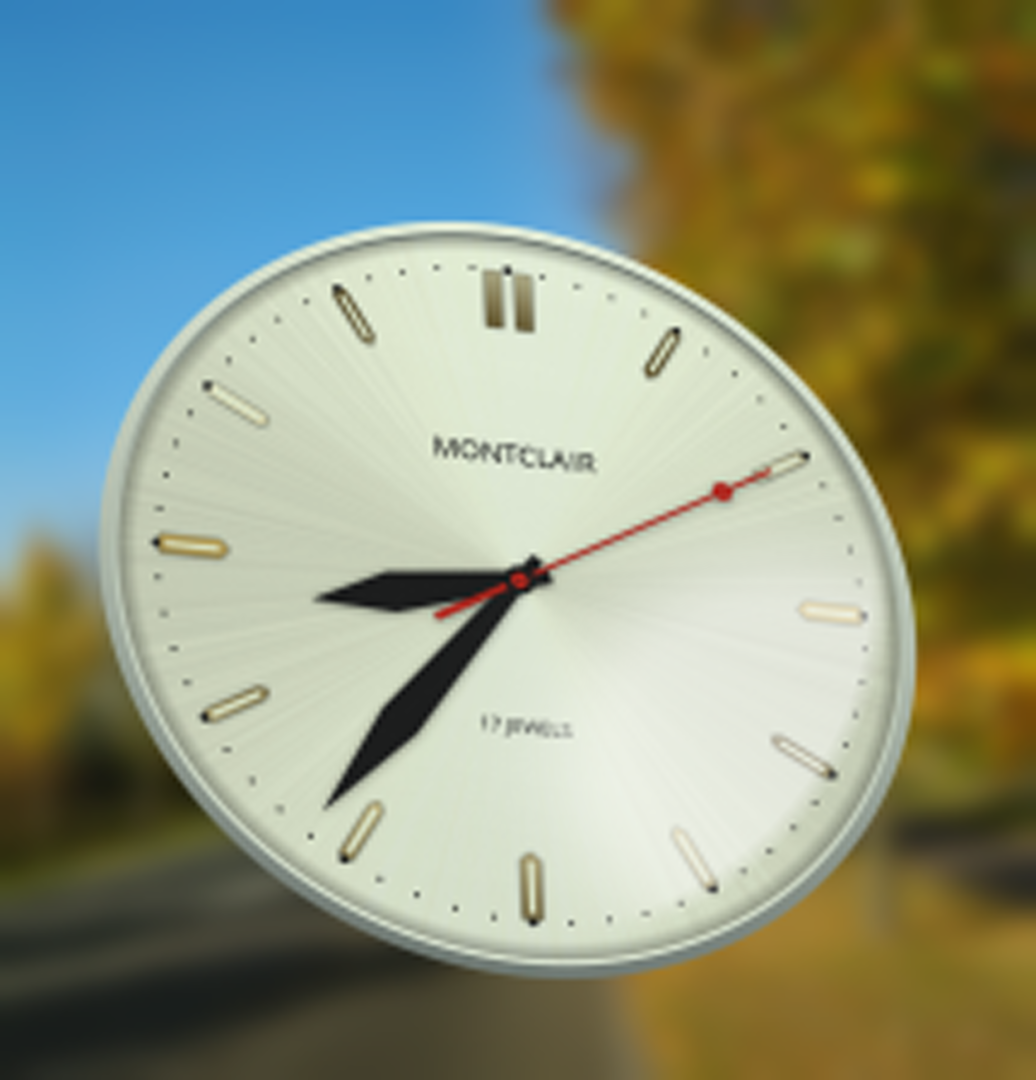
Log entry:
h=8 m=36 s=10
